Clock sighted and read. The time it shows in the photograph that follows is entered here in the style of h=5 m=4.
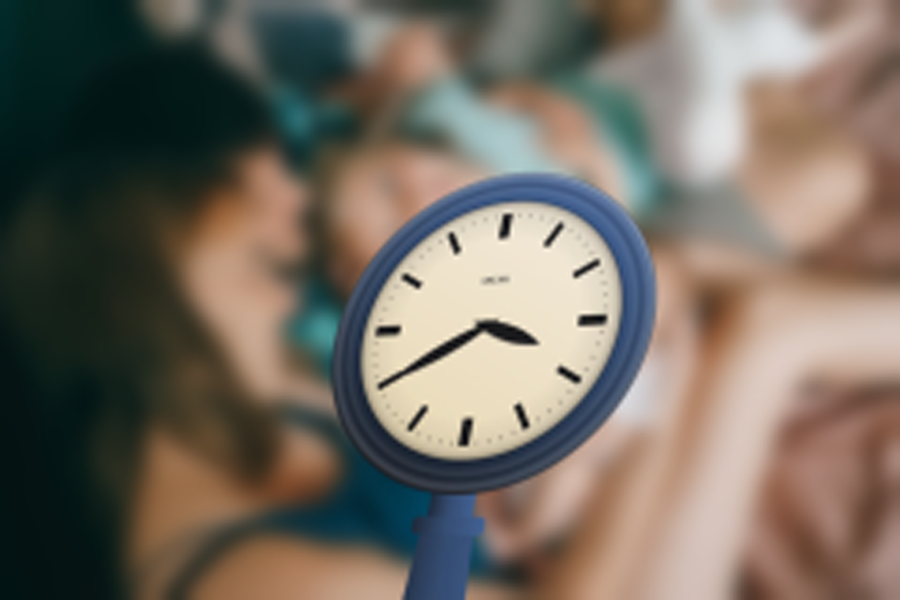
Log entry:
h=3 m=40
